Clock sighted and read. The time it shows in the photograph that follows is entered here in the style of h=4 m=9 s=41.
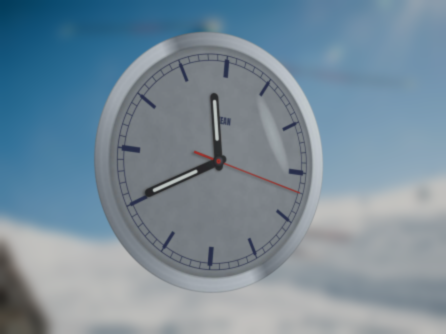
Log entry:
h=11 m=40 s=17
